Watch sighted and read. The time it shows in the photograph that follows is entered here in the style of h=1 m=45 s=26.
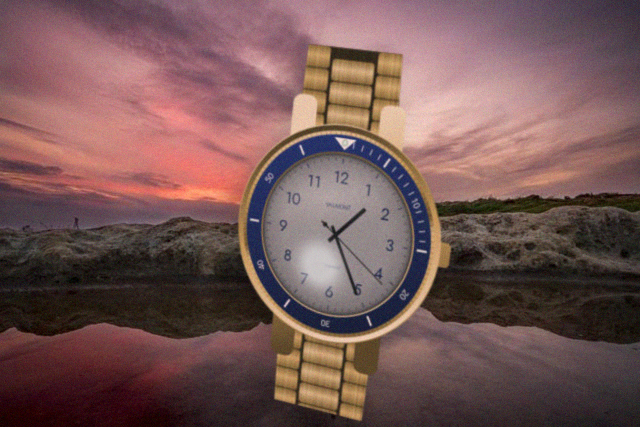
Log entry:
h=1 m=25 s=21
